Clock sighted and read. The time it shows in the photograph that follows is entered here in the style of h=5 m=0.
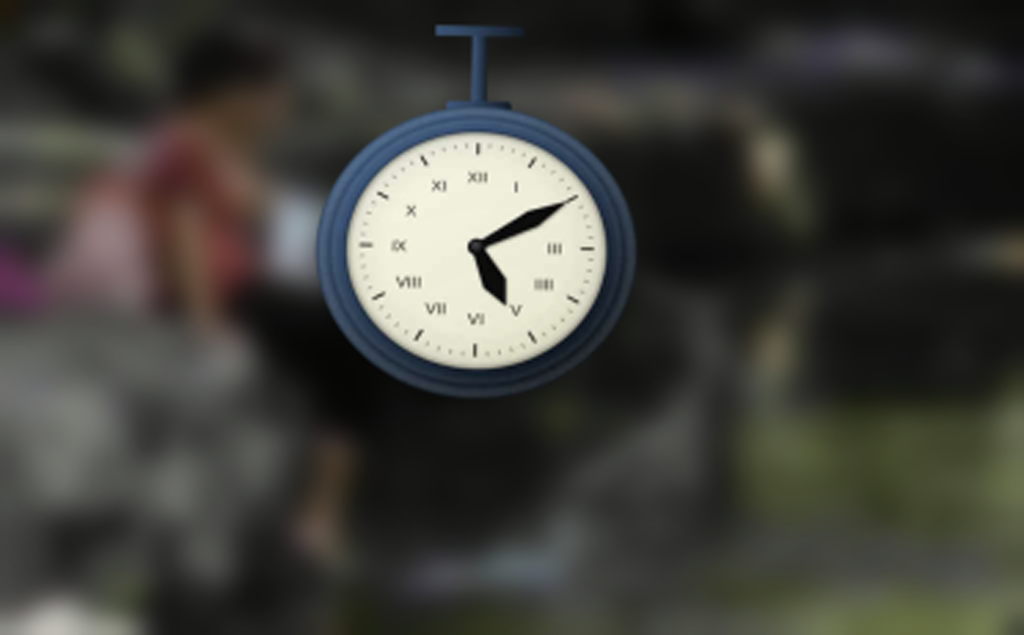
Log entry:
h=5 m=10
